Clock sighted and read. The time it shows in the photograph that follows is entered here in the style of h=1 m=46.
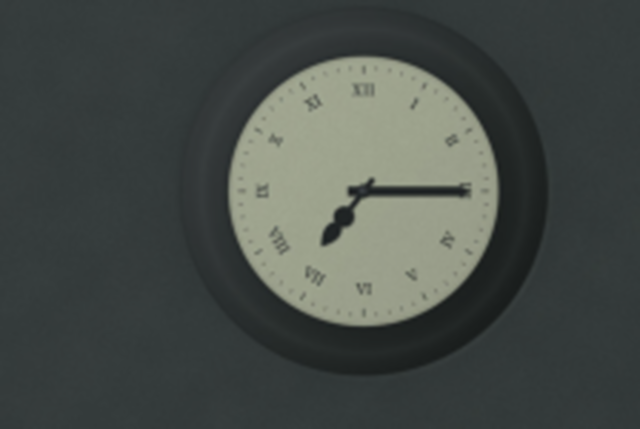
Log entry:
h=7 m=15
